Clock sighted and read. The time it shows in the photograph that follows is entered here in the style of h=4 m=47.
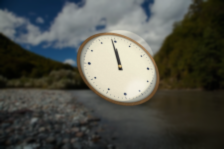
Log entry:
h=11 m=59
